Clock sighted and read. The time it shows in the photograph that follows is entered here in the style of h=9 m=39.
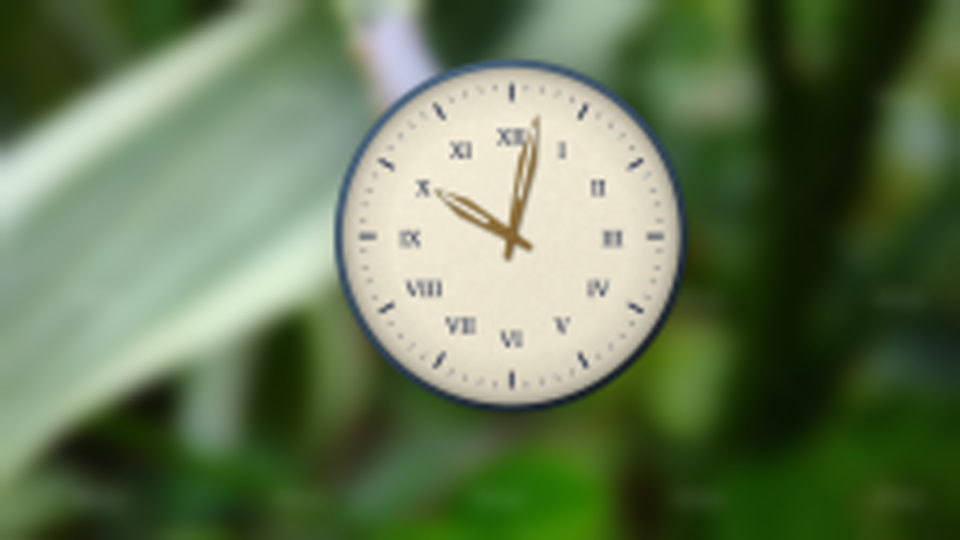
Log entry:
h=10 m=2
